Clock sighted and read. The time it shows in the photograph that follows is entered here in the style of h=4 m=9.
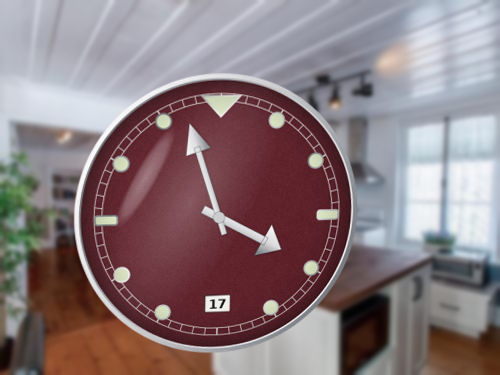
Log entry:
h=3 m=57
